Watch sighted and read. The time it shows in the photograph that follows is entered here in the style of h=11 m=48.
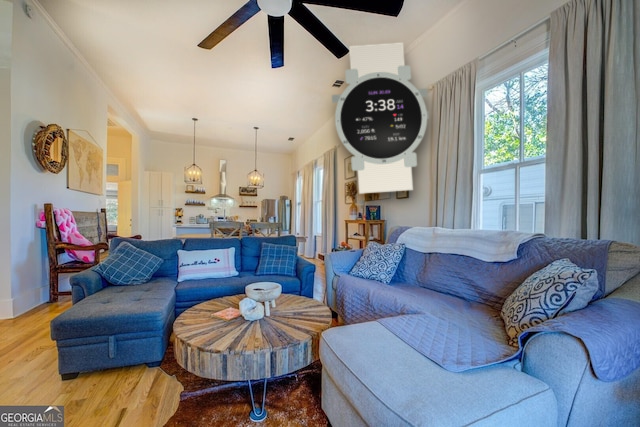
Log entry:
h=3 m=38
